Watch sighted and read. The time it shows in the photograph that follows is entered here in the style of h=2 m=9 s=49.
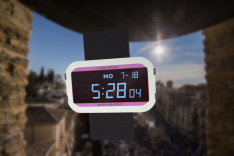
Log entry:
h=5 m=28 s=4
